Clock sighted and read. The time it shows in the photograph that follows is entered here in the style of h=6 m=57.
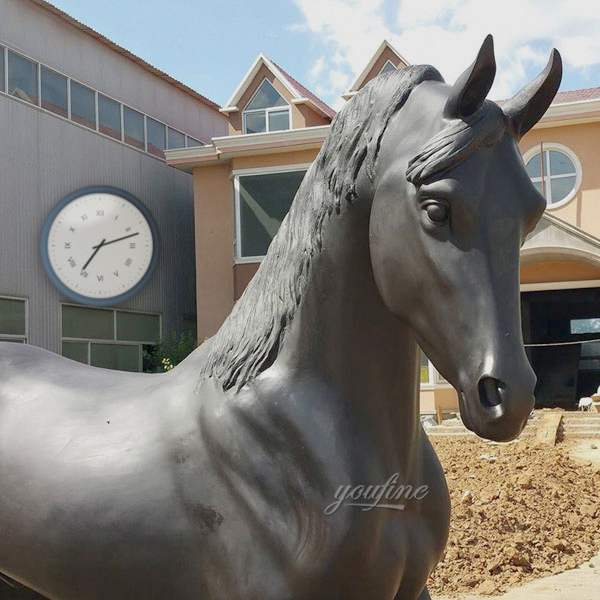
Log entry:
h=7 m=12
